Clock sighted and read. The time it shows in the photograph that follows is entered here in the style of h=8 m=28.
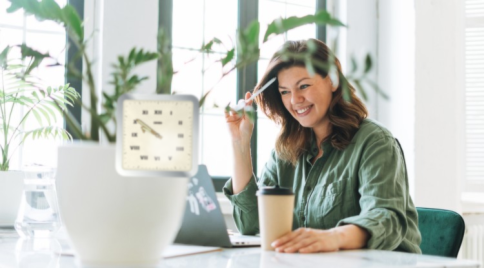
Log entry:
h=9 m=51
